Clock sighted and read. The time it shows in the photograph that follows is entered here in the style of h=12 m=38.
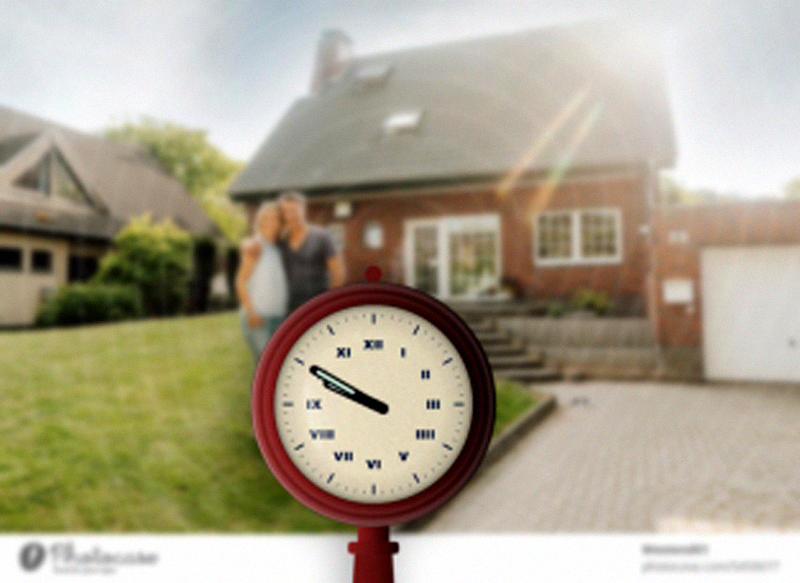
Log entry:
h=9 m=50
